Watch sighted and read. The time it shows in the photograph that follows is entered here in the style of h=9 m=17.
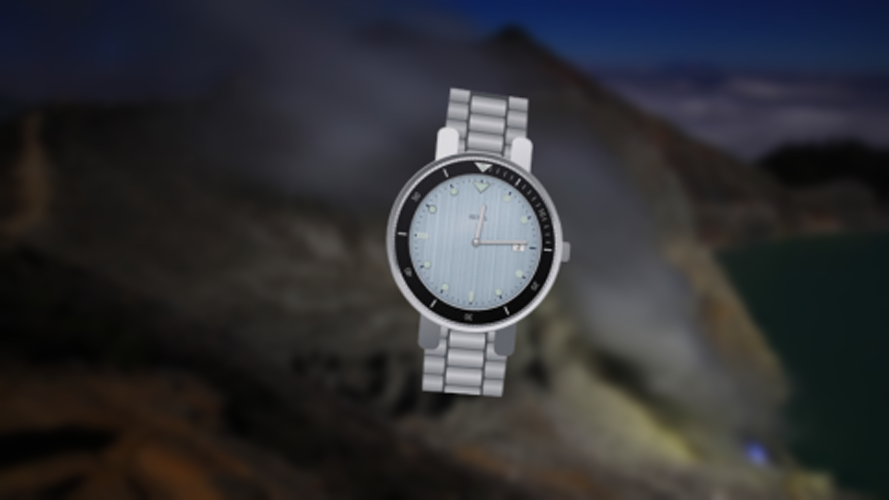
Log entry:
h=12 m=14
